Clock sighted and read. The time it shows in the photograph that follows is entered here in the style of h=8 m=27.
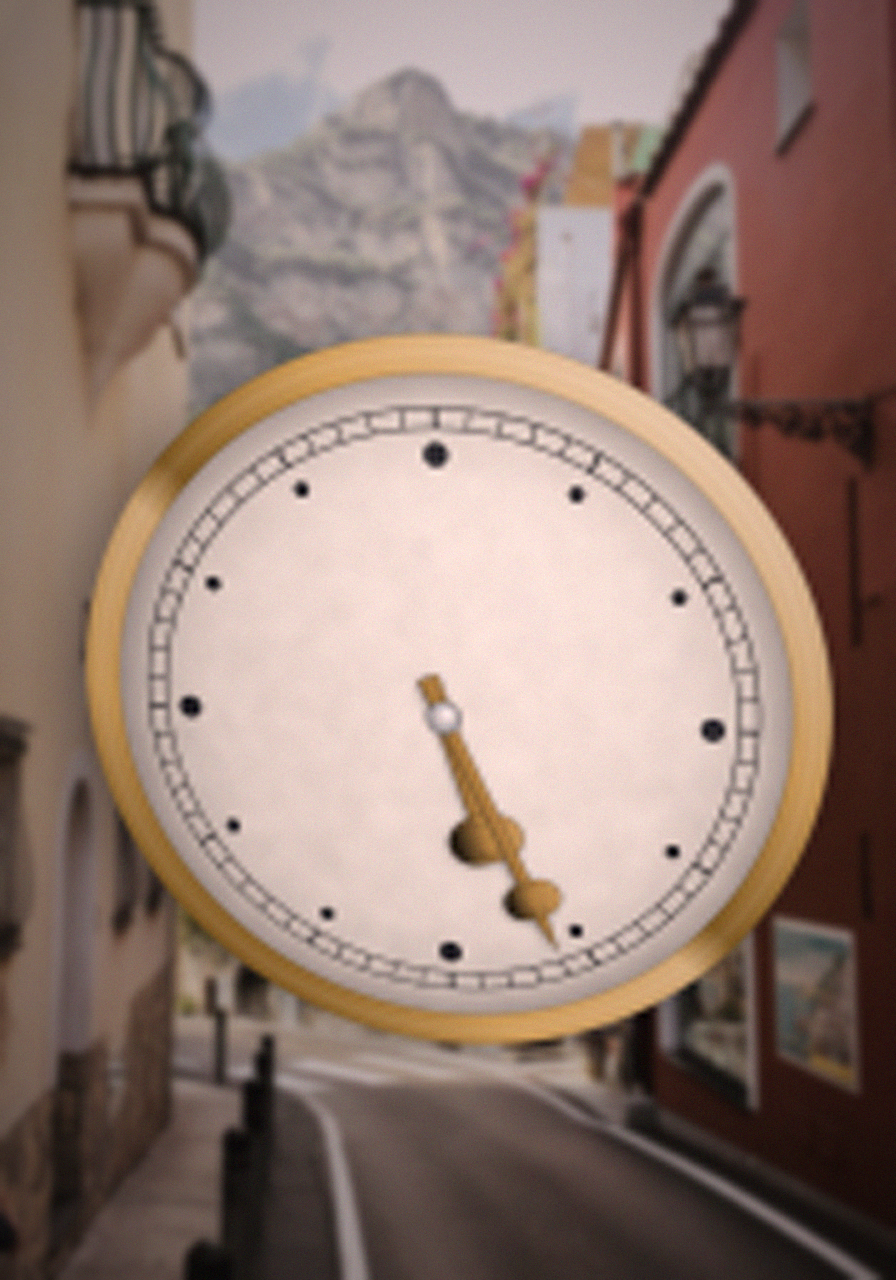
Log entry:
h=5 m=26
